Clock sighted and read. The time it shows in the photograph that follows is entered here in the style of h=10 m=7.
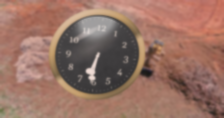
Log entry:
h=6 m=31
